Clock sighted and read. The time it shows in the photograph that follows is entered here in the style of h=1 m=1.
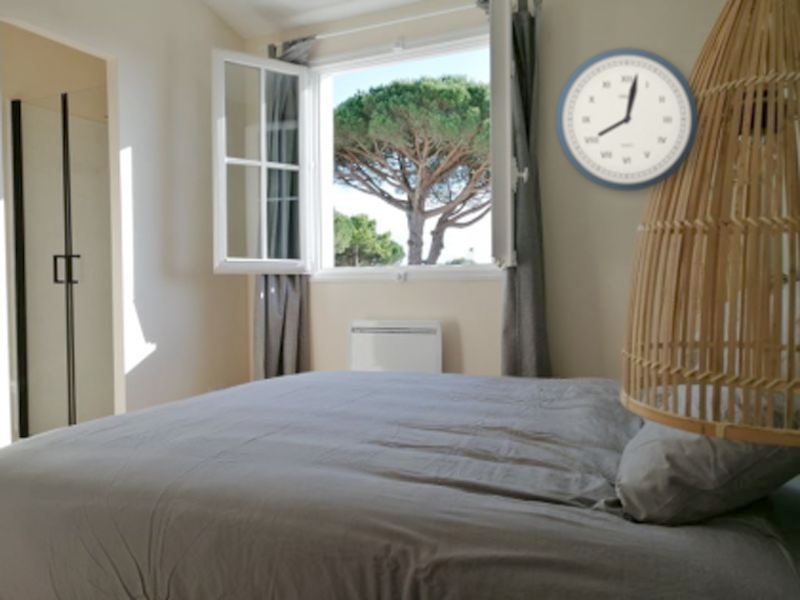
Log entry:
h=8 m=2
